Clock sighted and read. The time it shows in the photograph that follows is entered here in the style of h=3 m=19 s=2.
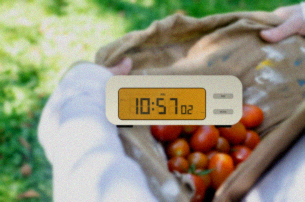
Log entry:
h=10 m=57 s=2
